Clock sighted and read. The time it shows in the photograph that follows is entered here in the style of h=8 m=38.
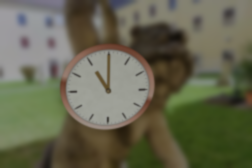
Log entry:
h=11 m=0
